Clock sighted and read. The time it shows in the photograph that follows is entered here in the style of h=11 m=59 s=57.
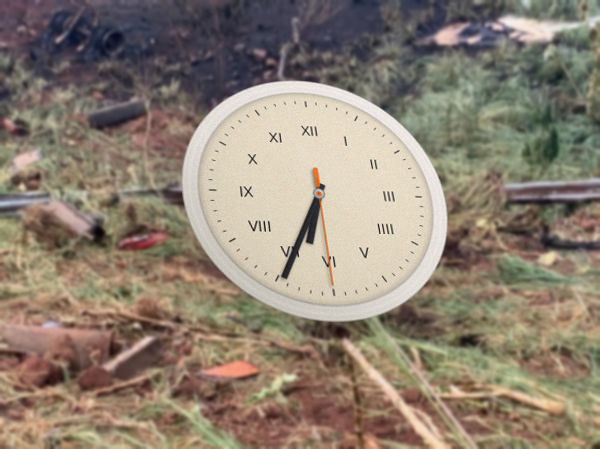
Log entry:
h=6 m=34 s=30
